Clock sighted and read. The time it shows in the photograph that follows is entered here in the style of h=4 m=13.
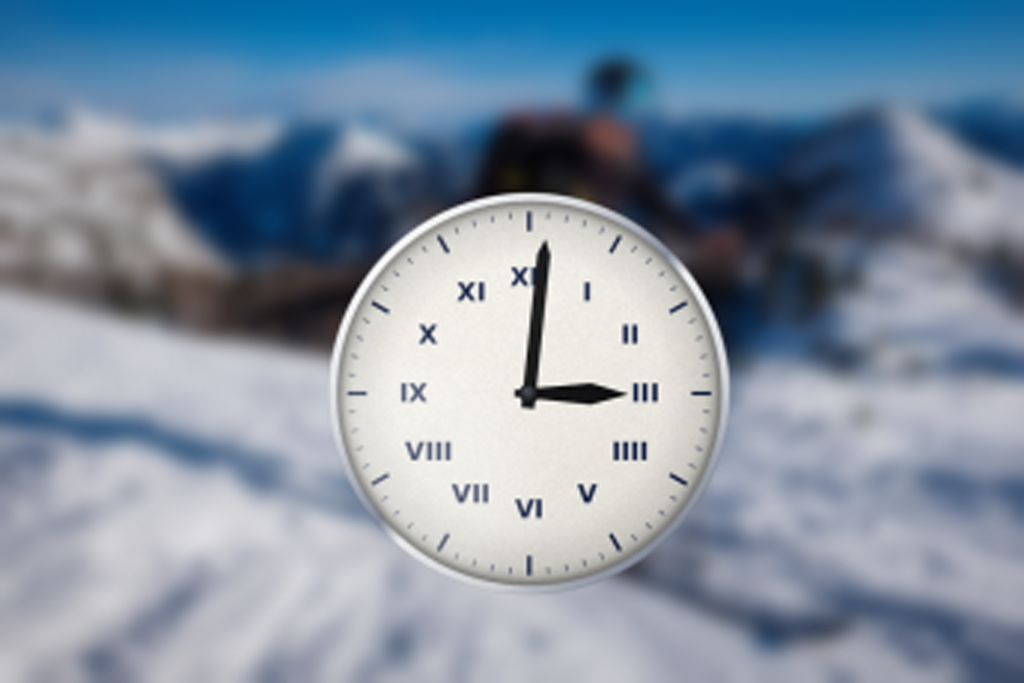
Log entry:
h=3 m=1
